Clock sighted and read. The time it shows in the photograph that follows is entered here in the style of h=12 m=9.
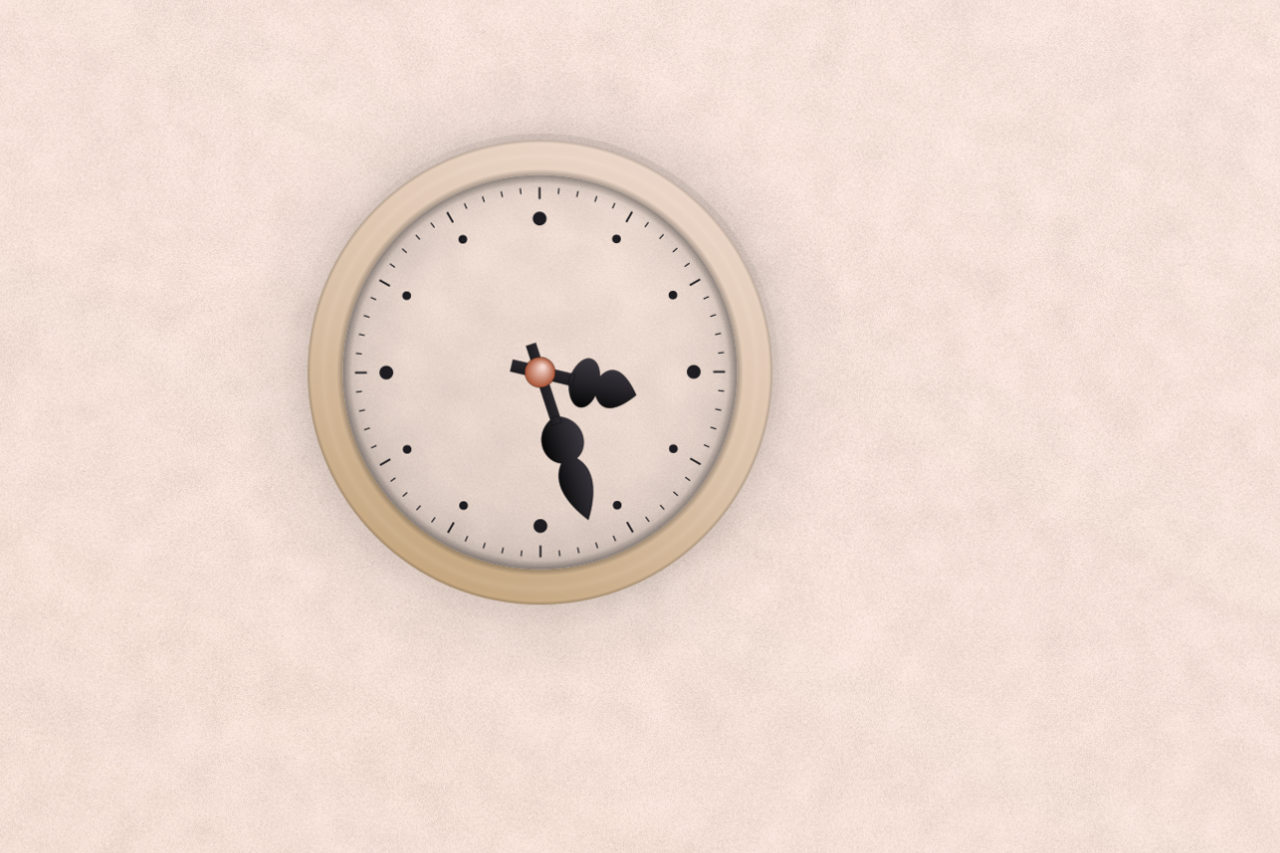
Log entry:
h=3 m=27
